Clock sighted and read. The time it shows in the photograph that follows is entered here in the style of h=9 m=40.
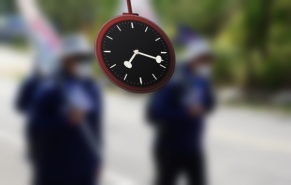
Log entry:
h=7 m=18
